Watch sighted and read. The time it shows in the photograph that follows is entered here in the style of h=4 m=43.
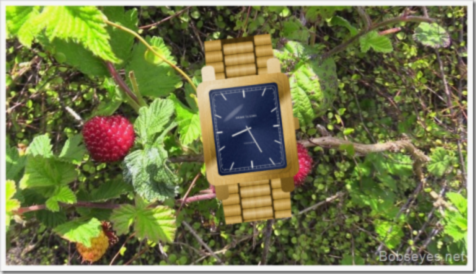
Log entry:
h=8 m=26
